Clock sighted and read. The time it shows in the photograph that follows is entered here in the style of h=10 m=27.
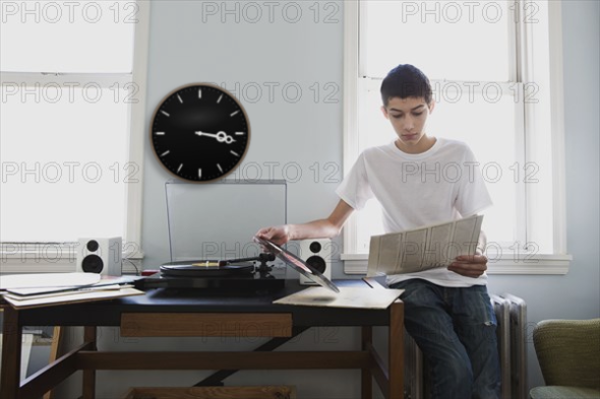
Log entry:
h=3 m=17
